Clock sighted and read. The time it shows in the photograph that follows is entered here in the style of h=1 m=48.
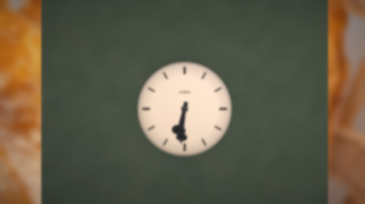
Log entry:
h=6 m=31
